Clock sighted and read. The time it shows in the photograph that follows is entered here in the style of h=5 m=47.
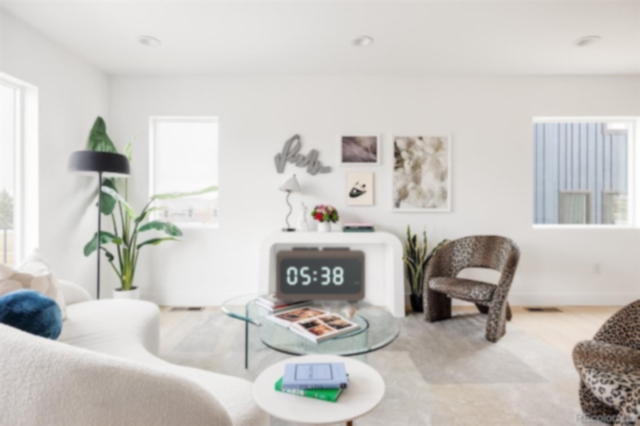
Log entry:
h=5 m=38
